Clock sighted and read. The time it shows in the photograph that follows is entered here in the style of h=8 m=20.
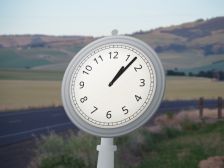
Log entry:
h=1 m=7
